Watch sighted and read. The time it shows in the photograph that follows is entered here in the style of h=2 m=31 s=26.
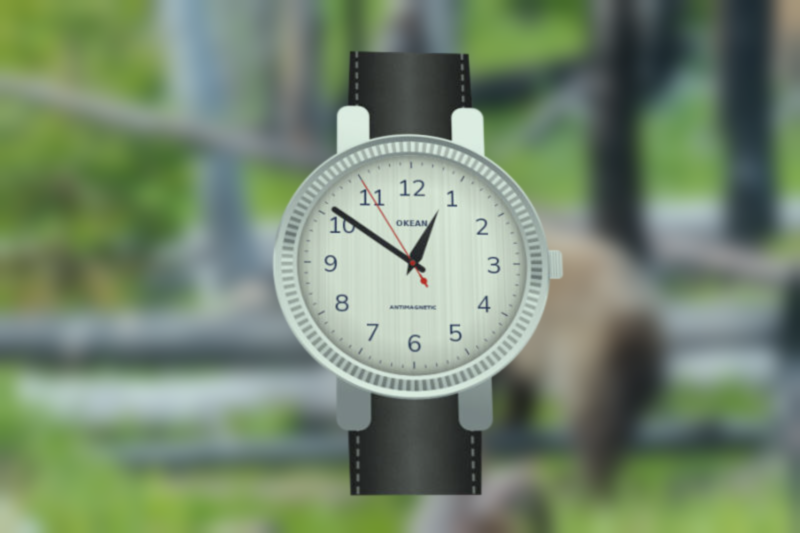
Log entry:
h=12 m=50 s=55
